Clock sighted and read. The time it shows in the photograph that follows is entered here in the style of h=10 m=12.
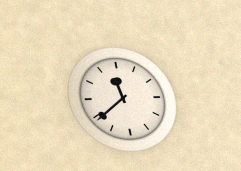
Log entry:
h=11 m=39
